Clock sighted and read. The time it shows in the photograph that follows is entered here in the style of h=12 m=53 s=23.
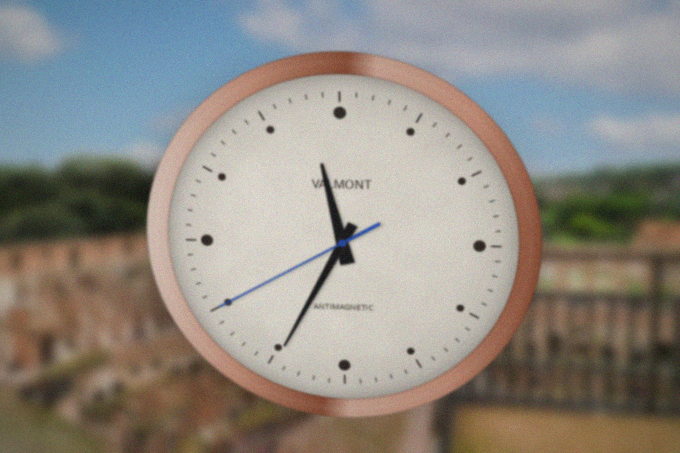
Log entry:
h=11 m=34 s=40
